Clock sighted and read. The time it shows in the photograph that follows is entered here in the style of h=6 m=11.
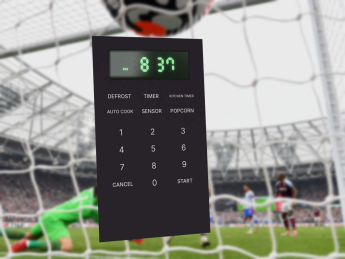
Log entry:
h=8 m=37
